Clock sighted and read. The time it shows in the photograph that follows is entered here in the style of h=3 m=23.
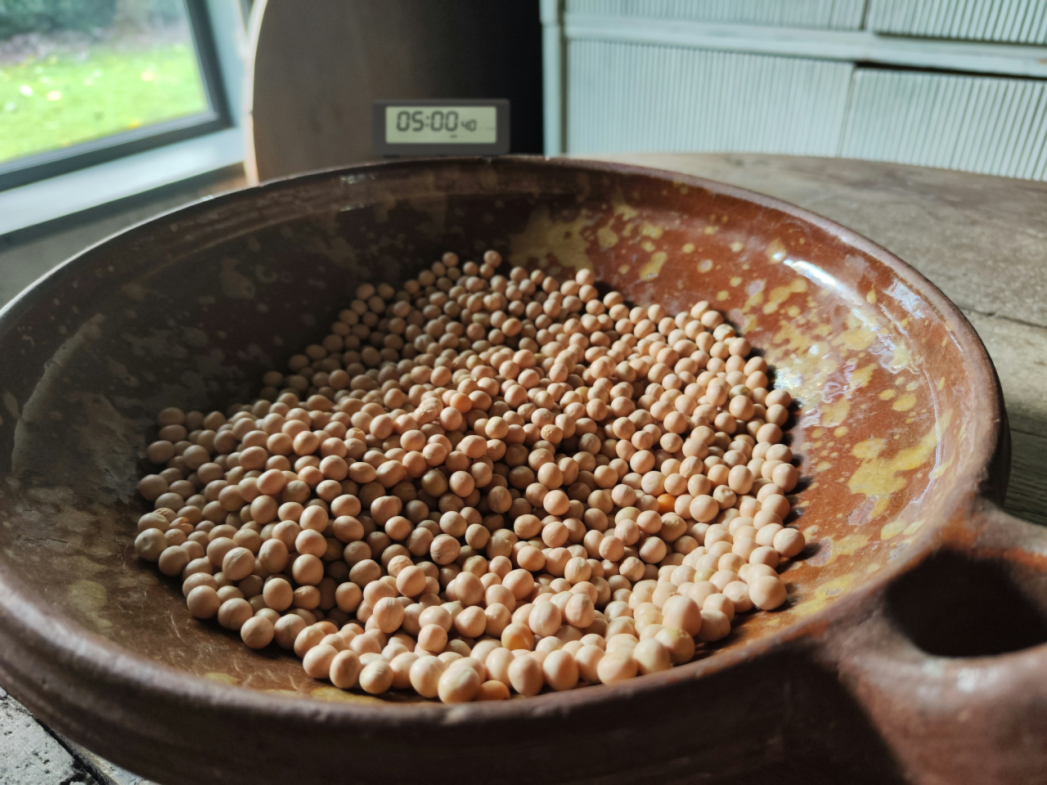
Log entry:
h=5 m=0
